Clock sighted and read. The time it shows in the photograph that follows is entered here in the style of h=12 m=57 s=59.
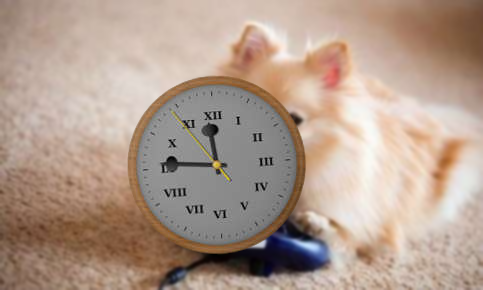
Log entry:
h=11 m=45 s=54
